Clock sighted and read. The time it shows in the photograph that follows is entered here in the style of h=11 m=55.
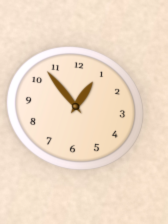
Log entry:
h=12 m=53
